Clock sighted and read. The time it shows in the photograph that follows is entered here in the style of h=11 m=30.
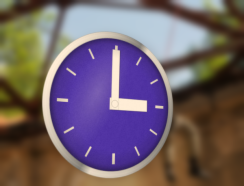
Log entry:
h=3 m=0
